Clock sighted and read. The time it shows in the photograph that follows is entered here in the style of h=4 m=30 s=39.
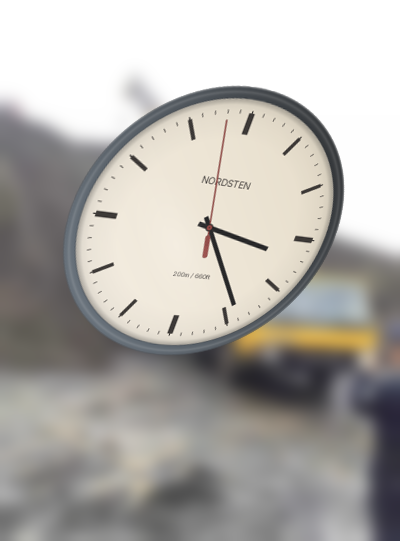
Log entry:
h=3 m=23 s=58
